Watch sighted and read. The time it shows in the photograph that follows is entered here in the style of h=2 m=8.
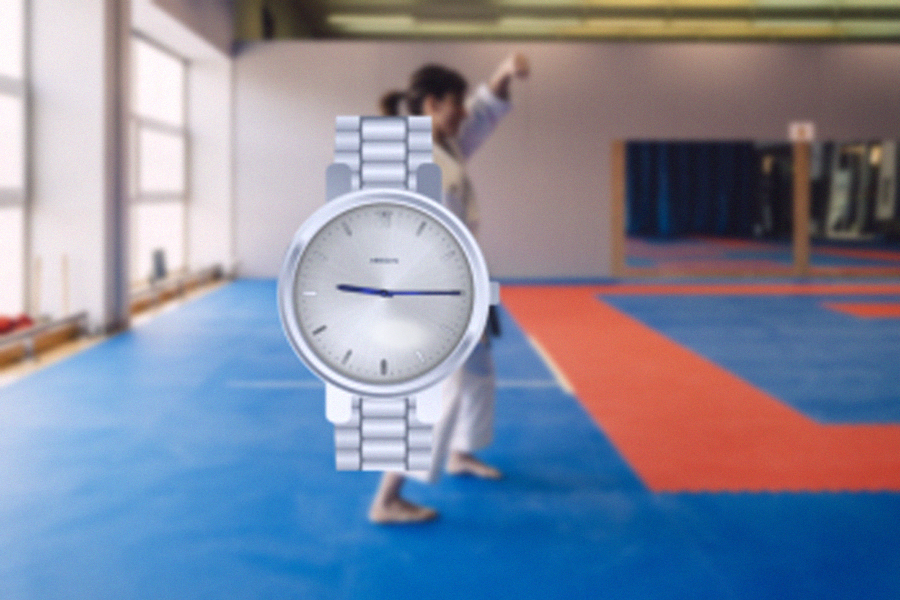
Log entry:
h=9 m=15
